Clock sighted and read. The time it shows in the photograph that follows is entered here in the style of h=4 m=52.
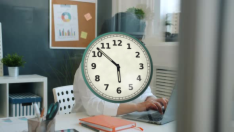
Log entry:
h=5 m=52
